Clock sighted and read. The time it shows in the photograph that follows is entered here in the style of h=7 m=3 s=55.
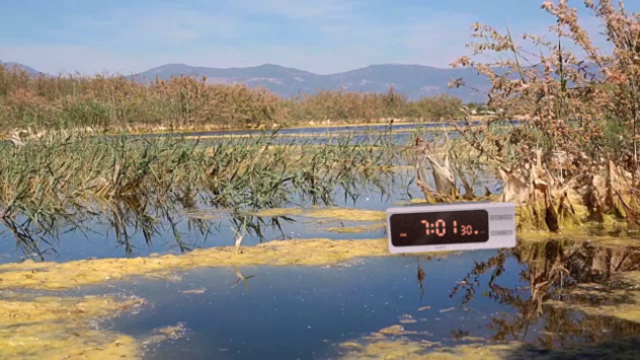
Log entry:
h=7 m=1 s=30
